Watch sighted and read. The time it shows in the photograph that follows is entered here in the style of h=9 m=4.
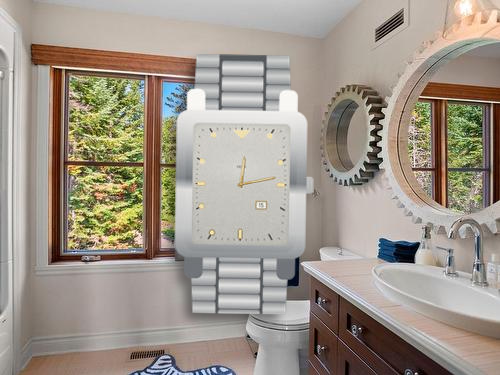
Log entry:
h=12 m=13
